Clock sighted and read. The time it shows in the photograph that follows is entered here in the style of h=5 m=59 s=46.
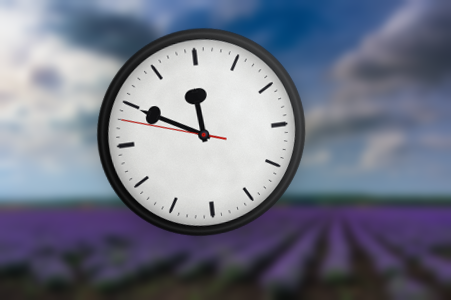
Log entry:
h=11 m=49 s=48
